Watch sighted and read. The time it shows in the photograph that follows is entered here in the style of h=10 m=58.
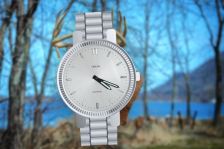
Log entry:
h=4 m=19
